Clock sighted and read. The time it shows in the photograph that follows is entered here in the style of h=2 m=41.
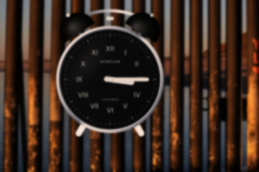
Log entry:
h=3 m=15
